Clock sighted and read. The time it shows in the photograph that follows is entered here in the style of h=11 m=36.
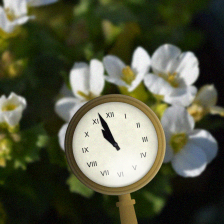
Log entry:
h=10 m=57
